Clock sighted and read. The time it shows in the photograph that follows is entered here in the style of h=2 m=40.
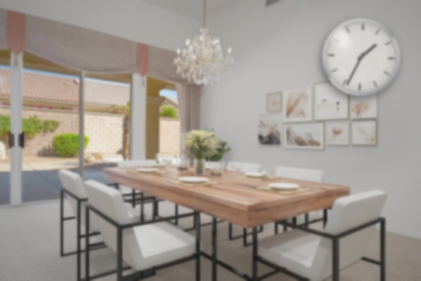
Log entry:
h=1 m=34
